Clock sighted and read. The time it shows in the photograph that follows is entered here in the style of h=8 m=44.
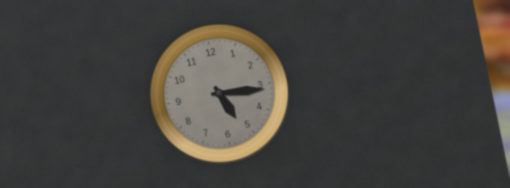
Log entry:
h=5 m=16
